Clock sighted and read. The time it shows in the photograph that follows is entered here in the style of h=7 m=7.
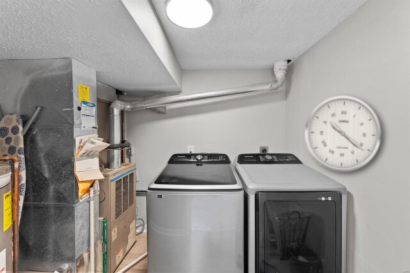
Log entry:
h=10 m=21
